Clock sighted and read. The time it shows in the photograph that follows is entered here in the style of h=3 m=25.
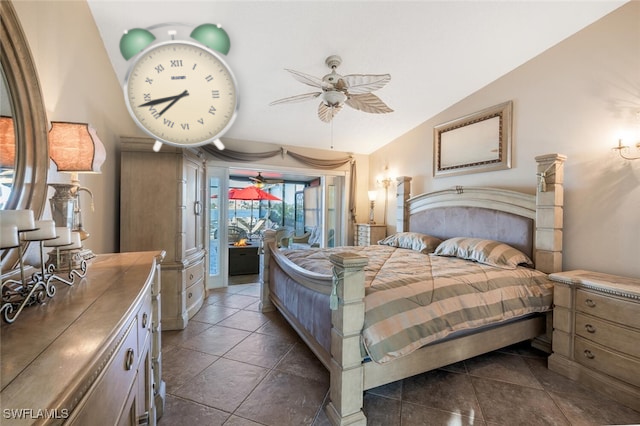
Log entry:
h=7 m=43
